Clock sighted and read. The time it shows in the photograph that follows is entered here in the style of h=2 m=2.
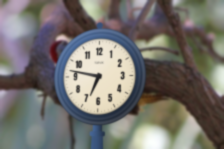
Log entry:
h=6 m=47
